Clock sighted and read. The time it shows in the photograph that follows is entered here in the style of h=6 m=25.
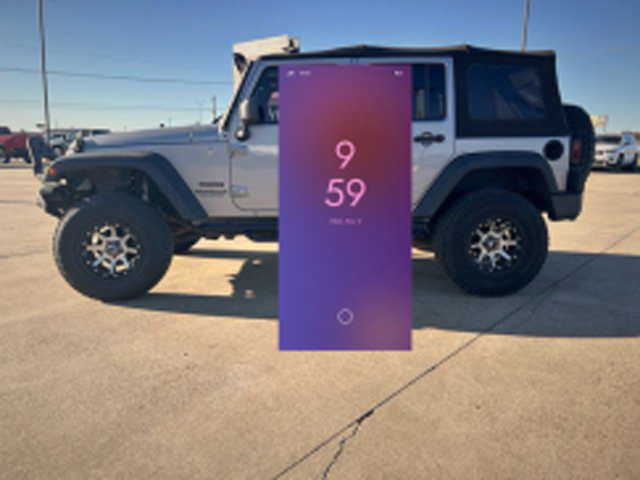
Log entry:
h=9 m=59
